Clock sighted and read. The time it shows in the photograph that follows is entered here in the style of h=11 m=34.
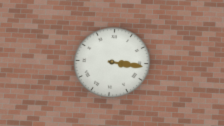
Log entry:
h=3 m=16
